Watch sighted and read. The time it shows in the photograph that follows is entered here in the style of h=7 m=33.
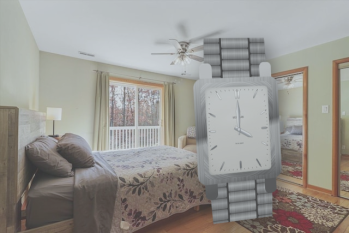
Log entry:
h=4 m=0
